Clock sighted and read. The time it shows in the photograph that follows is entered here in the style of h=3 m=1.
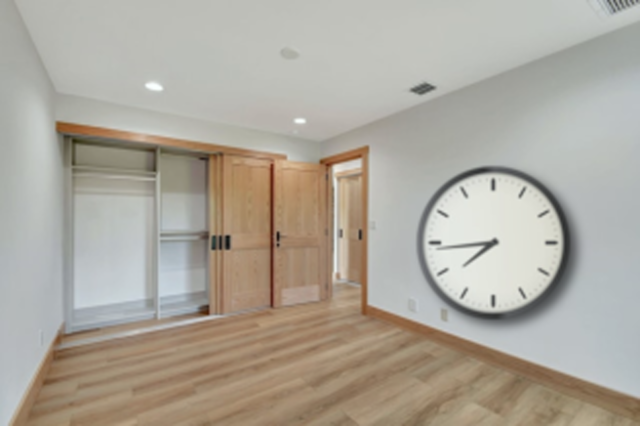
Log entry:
h=7 m=44
